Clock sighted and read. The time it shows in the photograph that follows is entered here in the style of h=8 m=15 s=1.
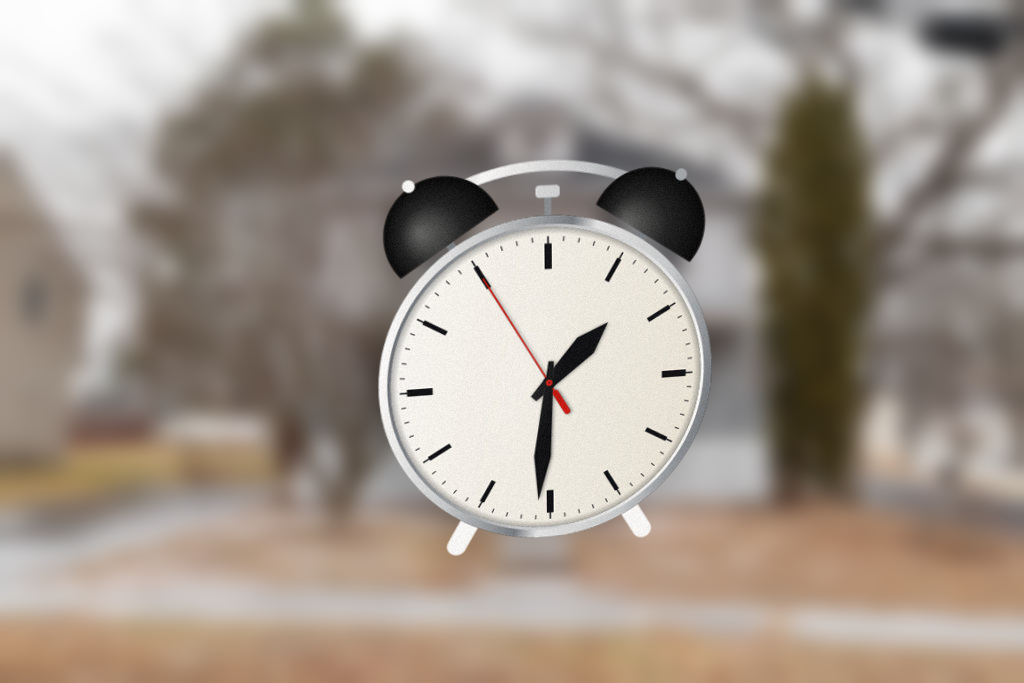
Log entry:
h=1 m=30 s=55
